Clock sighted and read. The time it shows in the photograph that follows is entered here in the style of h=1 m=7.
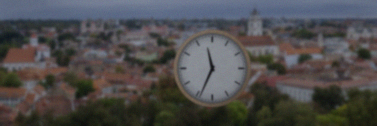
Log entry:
h=11 m=34
